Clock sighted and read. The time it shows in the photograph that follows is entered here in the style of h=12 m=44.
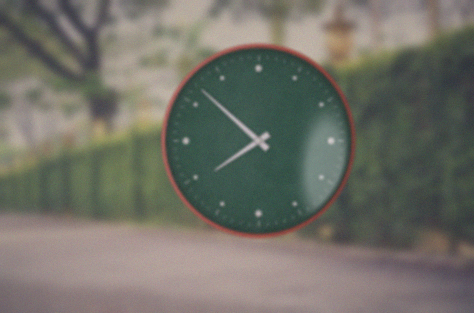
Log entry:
h=7 m=52
